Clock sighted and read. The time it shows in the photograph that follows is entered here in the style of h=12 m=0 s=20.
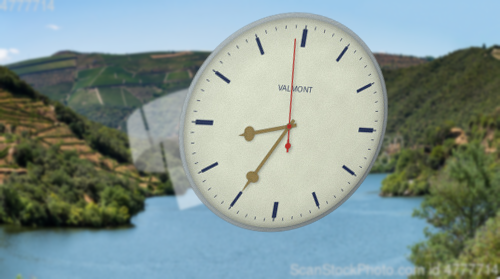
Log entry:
h=8 m=34 s=59
